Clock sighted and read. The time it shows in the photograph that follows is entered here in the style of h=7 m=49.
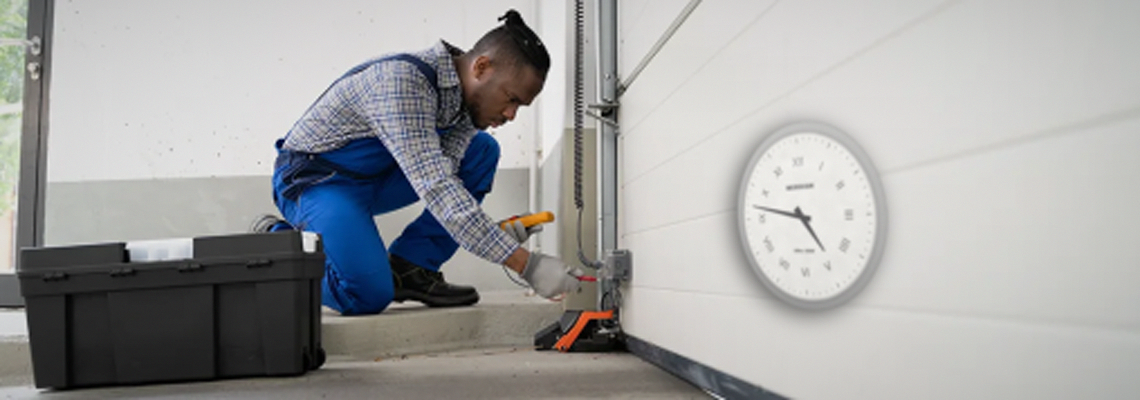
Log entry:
h=4 m=47
